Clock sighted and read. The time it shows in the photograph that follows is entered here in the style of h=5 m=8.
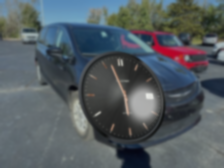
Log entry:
h=5 m=57
